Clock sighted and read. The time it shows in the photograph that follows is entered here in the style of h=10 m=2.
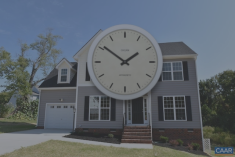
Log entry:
h=1 m=51
